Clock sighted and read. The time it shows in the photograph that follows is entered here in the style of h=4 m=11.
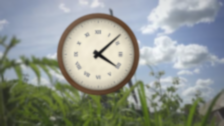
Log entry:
h=4 m=8
